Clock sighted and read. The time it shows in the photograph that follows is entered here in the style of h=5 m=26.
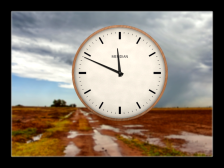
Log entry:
h=11 m=49
